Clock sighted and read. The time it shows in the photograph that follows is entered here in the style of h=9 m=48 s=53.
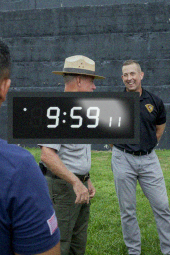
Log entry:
h=9 m=59 s=11
